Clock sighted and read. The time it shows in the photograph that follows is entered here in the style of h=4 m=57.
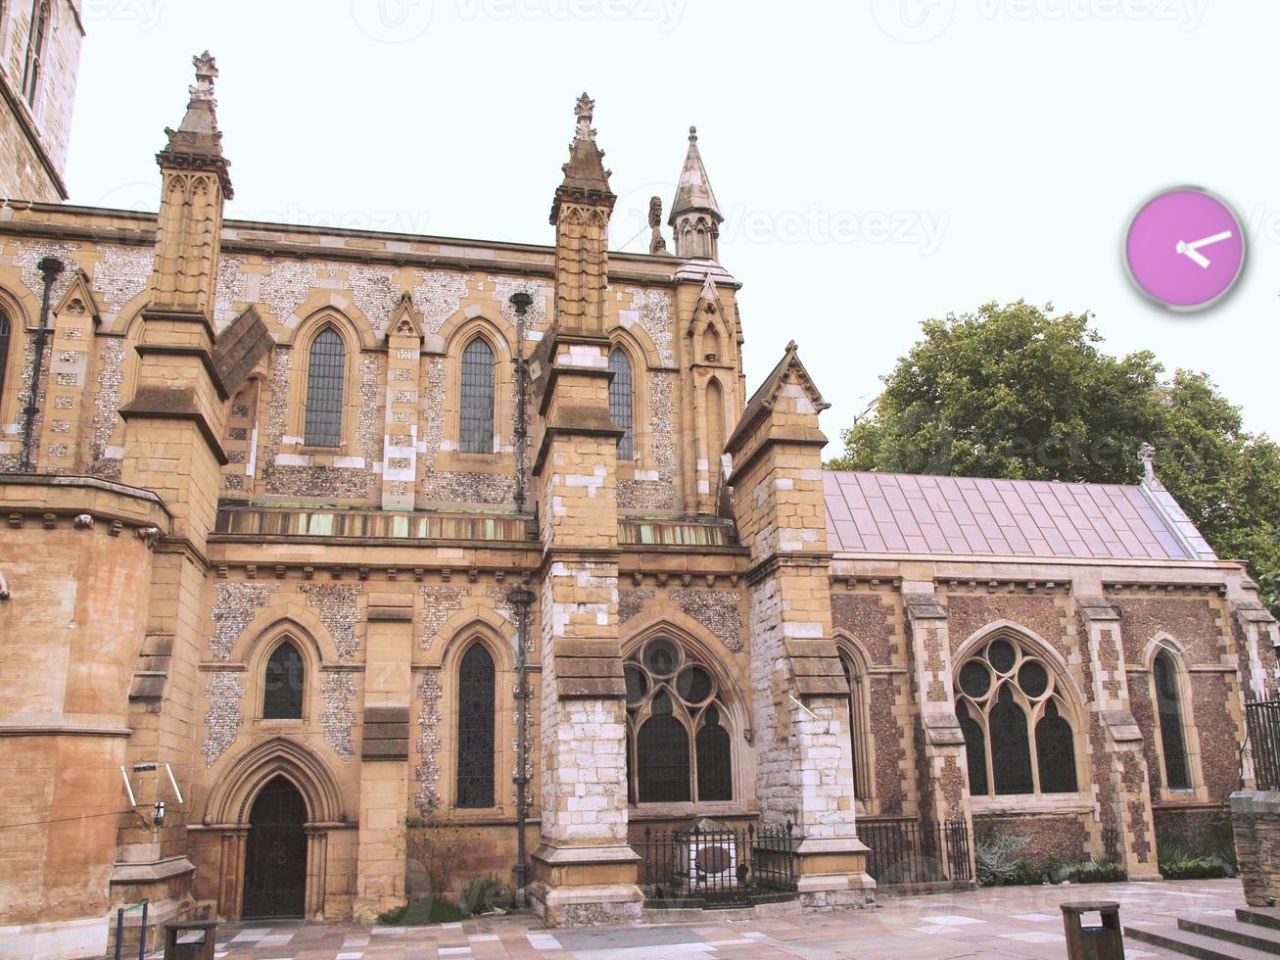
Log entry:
h=4 m=12
